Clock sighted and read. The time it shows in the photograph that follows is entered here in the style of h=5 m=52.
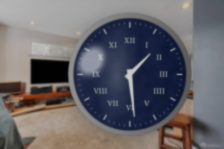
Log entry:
h=1 m=29
